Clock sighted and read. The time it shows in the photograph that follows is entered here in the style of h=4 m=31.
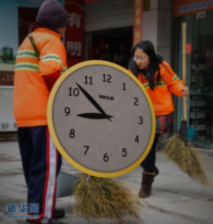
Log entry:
h=8 m=52
